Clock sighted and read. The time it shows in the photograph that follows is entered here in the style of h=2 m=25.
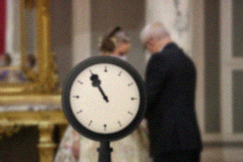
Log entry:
h=10 m=55
